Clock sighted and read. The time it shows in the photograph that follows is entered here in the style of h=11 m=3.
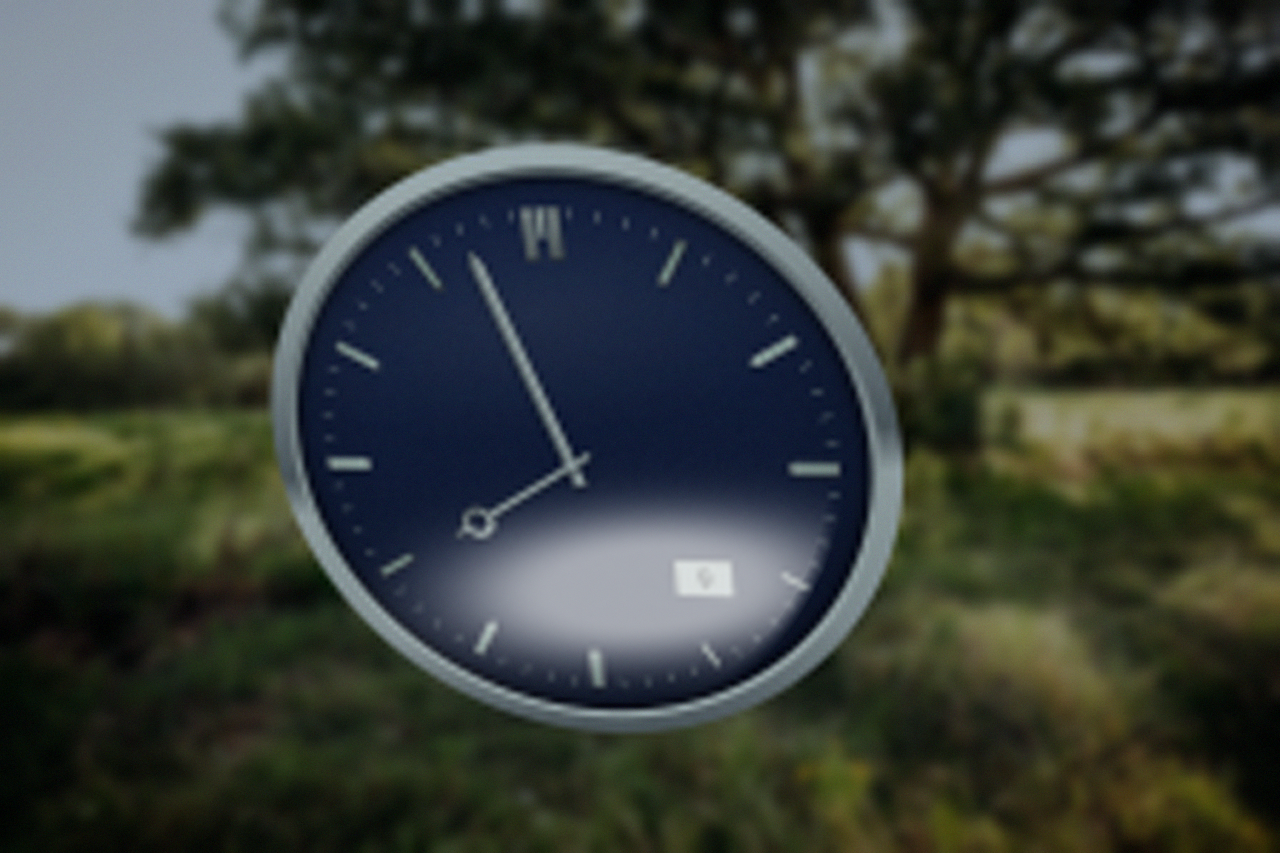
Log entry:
h=7 m=57
